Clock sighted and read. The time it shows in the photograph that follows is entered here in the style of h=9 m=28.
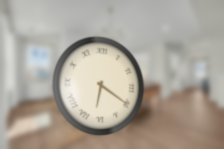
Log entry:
h=6 m=20
